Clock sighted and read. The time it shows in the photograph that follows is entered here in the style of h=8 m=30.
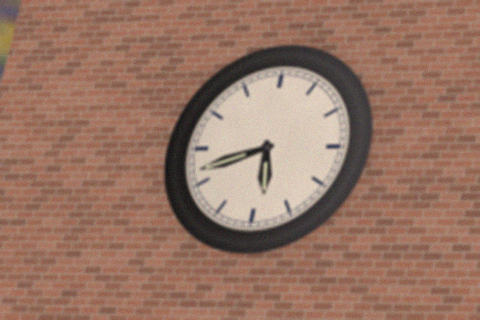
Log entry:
h=5 m=42
